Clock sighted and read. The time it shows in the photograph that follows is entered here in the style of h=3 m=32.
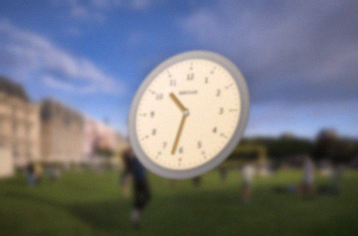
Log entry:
h=10 m=32
